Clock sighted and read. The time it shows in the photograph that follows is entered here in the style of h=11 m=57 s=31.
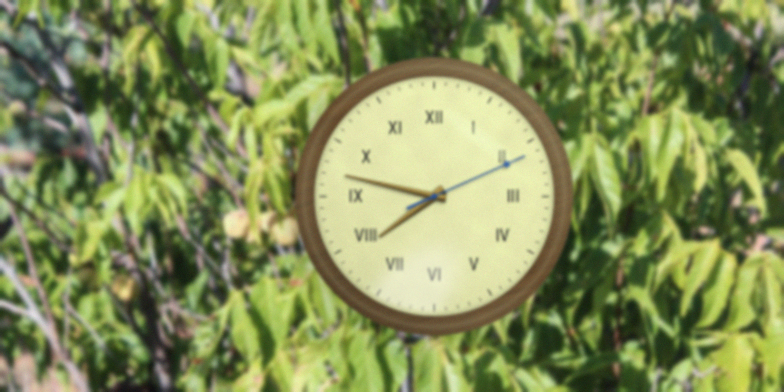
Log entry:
h=7 m=47 s=11
